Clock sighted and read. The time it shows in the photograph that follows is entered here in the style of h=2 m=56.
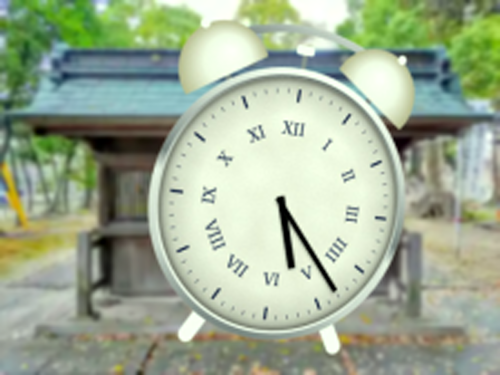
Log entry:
h=5 m=23
